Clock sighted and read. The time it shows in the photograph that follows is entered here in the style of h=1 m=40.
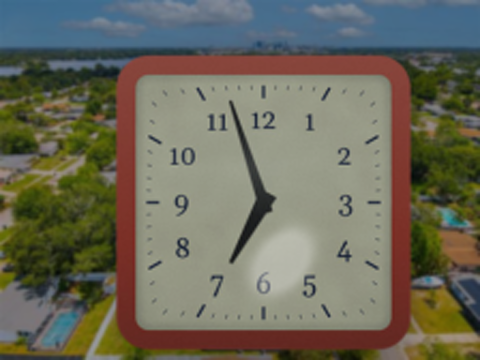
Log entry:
h=6 m=57
